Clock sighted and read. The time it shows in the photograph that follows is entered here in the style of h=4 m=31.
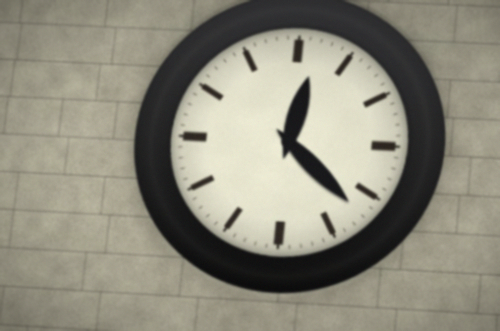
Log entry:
h=12 m=22
